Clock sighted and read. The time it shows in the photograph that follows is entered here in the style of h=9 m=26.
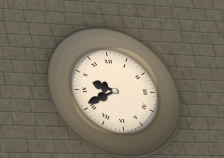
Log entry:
h=9 m=41
